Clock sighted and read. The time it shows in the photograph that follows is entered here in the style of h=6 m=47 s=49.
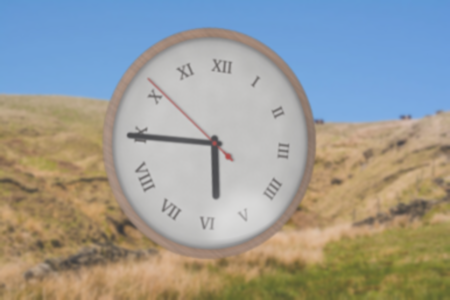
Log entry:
h=5 m=44 s=51
